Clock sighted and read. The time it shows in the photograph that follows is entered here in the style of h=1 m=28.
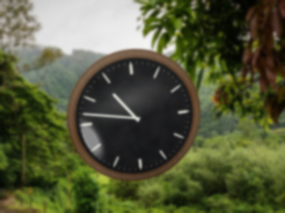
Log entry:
h=10 m=47
